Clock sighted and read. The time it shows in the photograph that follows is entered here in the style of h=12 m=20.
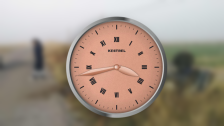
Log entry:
h=3 m=43
